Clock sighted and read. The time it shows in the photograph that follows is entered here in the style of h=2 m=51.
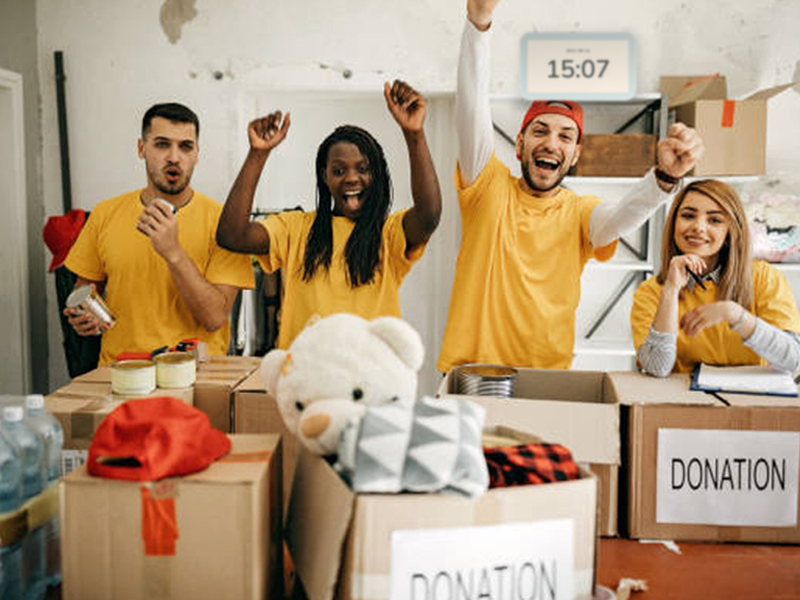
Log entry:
h=15 m=7
